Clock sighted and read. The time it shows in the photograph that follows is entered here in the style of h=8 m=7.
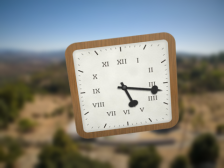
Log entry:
h=5 m=17
